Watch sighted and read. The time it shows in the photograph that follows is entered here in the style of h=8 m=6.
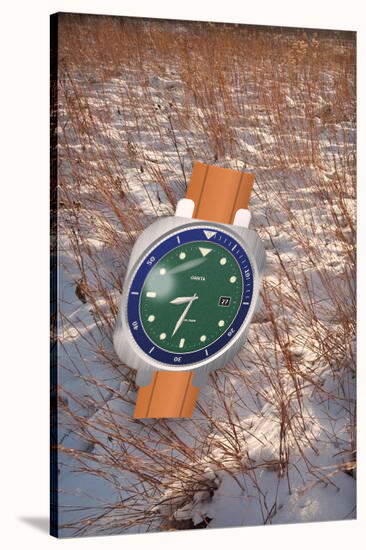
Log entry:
h=8 m=33
